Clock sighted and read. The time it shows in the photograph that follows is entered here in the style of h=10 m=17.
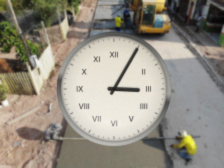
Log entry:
h=3 m=5
